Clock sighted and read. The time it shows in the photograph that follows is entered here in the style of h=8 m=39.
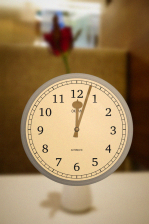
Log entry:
h=12 m=3
